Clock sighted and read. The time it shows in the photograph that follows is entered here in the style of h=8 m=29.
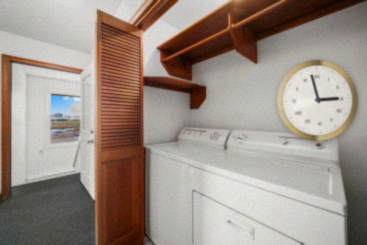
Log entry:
h=2 m=58
